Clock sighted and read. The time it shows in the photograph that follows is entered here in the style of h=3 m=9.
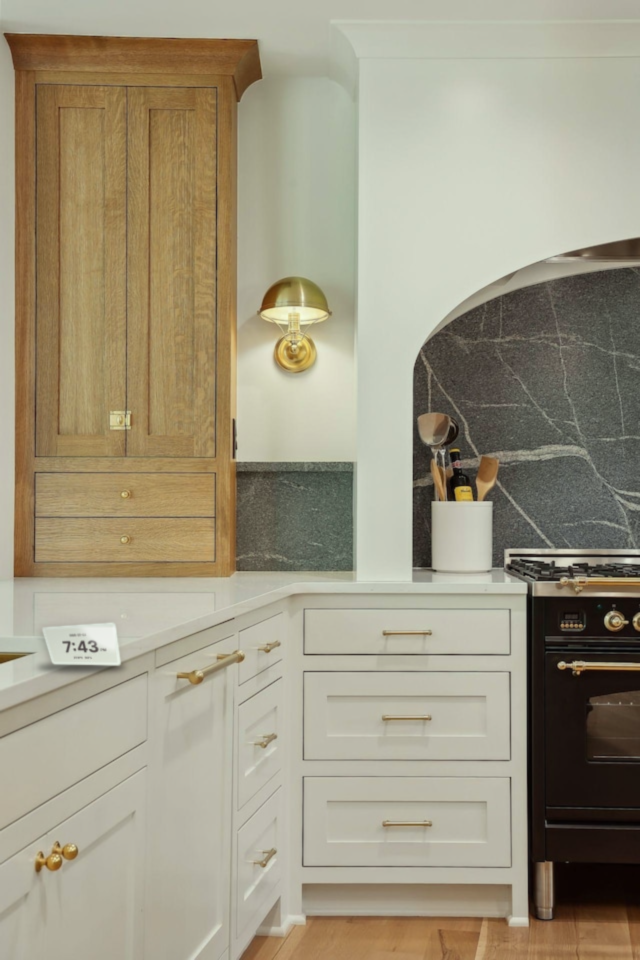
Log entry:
h=7 m=43
